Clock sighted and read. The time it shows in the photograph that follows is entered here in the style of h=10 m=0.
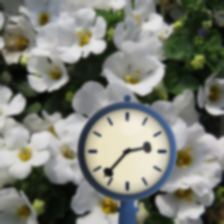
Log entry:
h=2 m=37
